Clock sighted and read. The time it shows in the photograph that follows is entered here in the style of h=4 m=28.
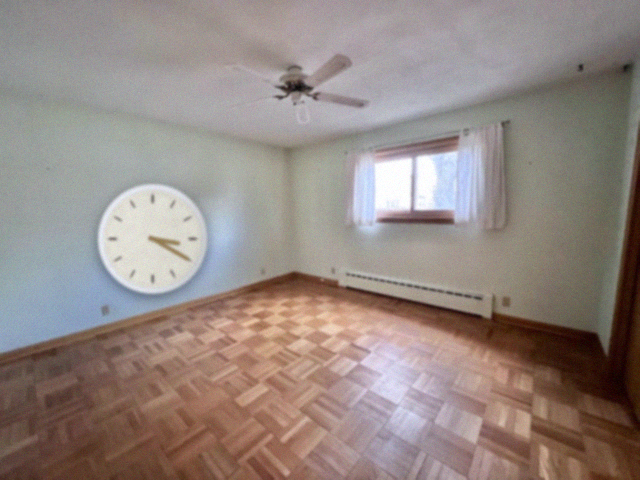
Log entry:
h=3 m=20
